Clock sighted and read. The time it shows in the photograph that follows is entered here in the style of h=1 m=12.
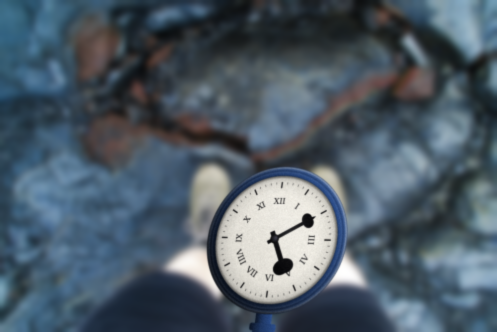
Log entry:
h=5 m=10
